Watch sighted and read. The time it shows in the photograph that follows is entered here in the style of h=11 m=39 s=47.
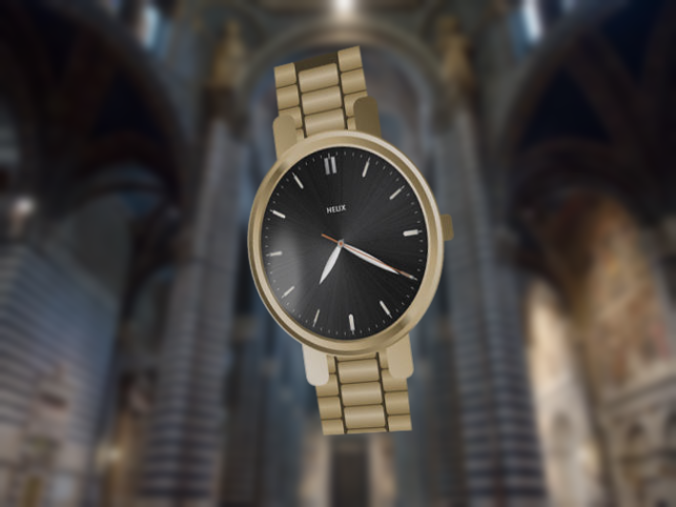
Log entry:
h=7 m=20 s=20
